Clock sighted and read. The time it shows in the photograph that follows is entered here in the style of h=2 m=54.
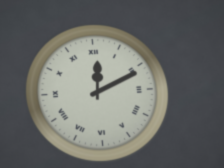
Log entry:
h=12 m=11
